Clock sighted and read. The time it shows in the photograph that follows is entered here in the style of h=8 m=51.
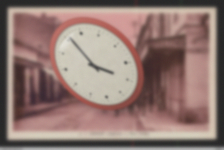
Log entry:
h=3 m=56
